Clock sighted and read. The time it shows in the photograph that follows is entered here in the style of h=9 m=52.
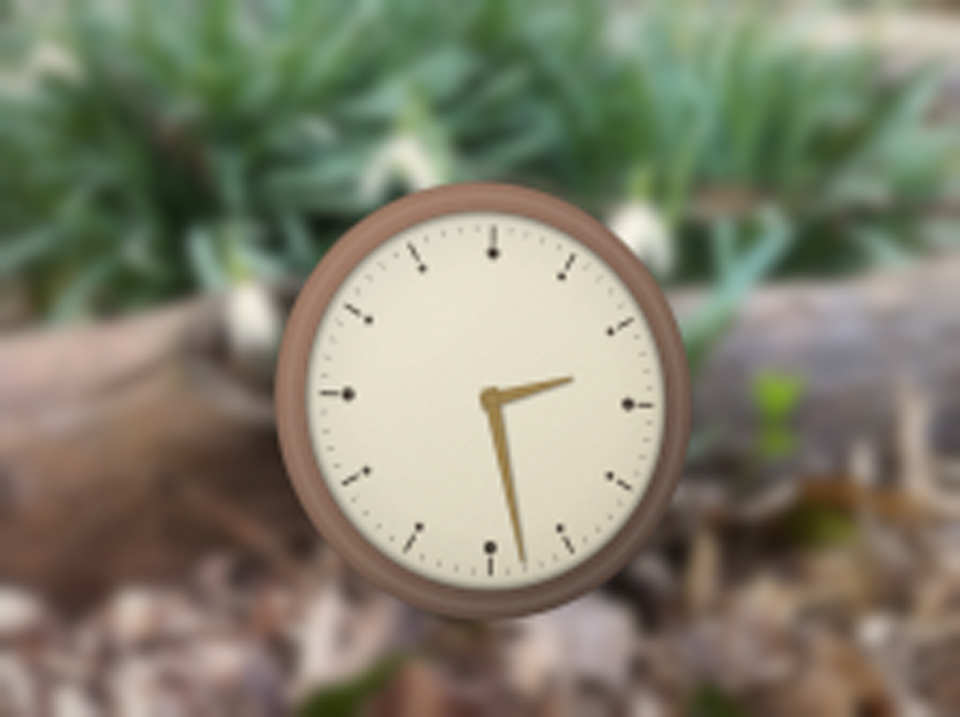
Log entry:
h=2 m=28
